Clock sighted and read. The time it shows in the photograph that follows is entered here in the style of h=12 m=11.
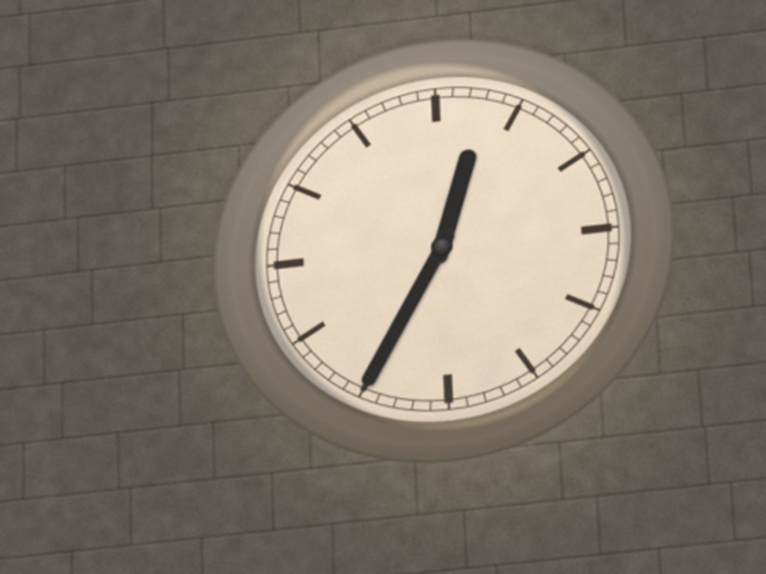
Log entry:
h=12 m=35
